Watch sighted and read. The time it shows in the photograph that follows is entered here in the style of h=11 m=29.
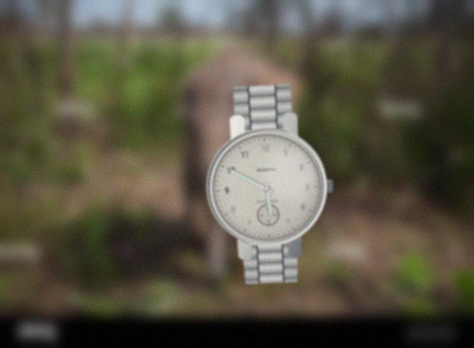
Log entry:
h=5 m=50
